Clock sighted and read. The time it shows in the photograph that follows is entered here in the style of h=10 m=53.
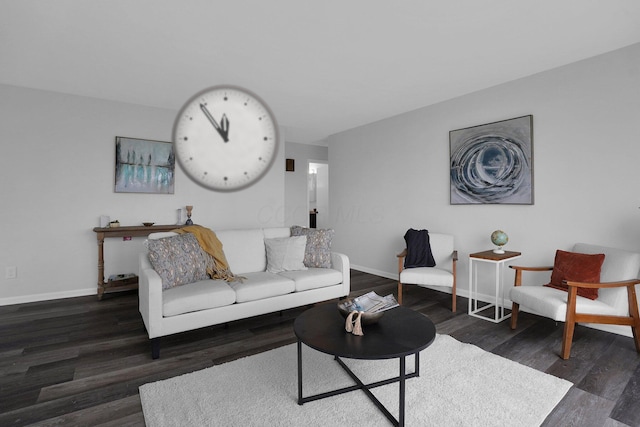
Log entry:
h=11 m=54
